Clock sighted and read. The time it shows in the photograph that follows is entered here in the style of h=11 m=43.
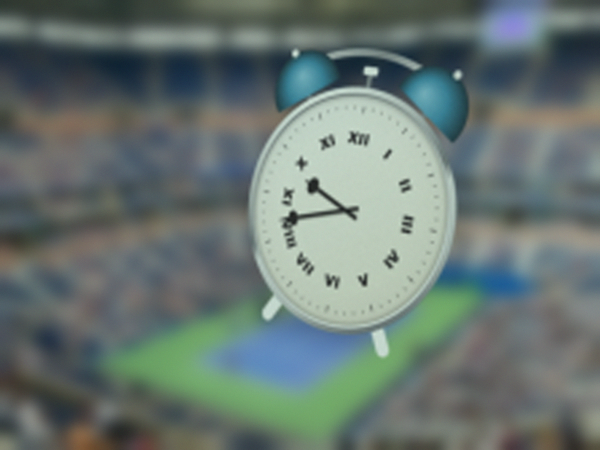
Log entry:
h=9 m=42
